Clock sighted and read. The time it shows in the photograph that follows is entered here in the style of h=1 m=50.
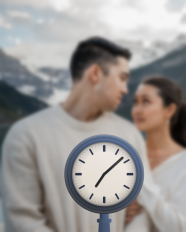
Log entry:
h=7 m=8
